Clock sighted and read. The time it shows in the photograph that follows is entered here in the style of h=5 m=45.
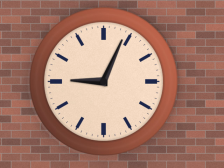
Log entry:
h=9 m=4
